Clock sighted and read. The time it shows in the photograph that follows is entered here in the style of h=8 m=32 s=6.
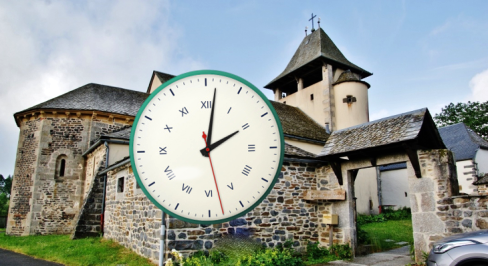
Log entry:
h=2 m=1 s=28
